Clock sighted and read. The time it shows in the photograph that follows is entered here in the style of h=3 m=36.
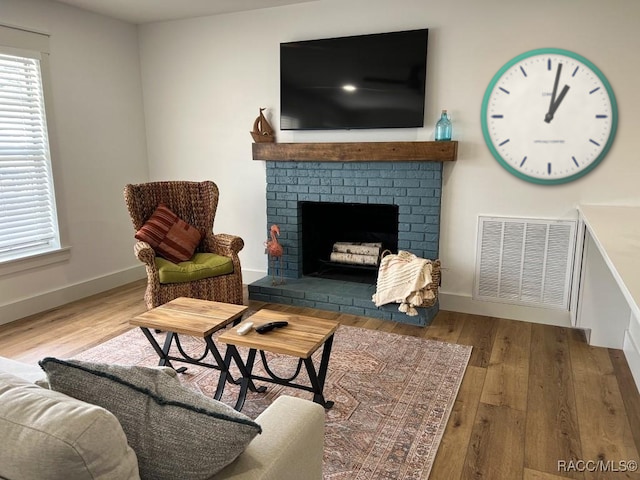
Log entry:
h=1 m=2
